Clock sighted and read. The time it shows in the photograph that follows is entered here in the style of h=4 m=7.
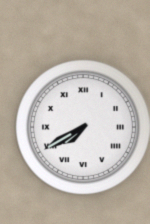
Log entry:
h=7 m=40
